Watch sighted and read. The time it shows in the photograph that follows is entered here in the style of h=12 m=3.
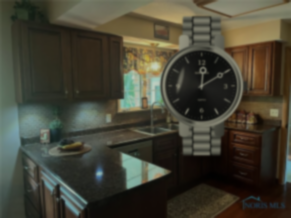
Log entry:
h=12 m=10
